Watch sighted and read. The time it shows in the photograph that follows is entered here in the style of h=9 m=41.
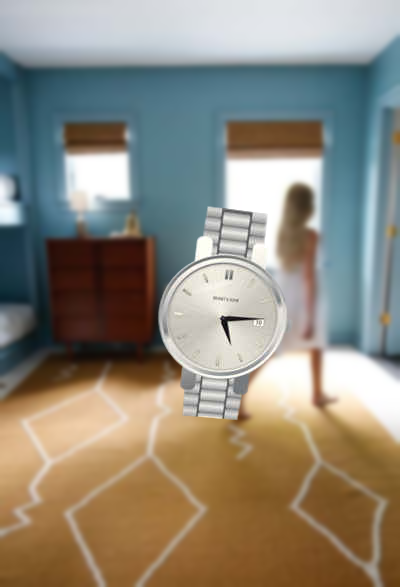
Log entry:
h=5 m=14
